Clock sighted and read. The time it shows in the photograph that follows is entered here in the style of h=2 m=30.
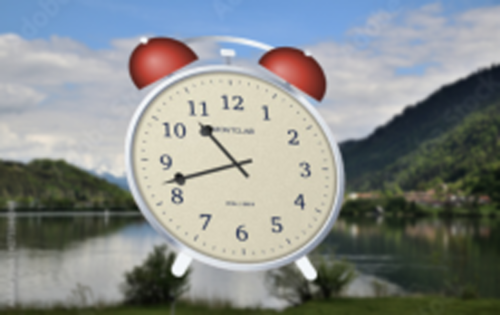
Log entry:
h=10 m=42
